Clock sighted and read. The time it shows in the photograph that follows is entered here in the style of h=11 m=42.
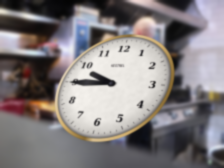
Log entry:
h=9 m=45
